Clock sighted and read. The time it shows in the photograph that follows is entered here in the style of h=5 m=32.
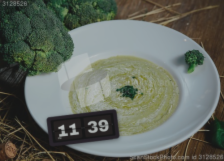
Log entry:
h=11 m=39
